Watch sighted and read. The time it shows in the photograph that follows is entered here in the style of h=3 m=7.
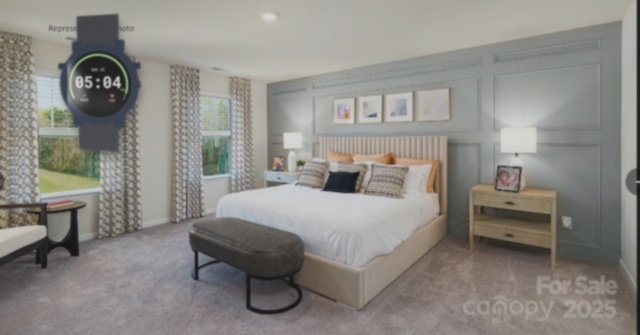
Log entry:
h=5 m=4
